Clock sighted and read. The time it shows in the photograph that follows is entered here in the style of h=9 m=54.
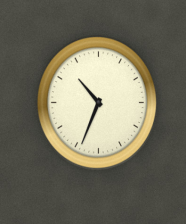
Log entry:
h=10 m=34
